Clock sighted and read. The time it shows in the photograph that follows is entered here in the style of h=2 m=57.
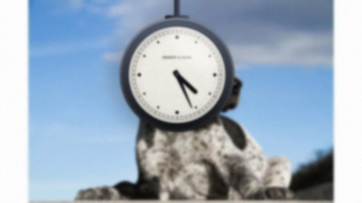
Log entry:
h=4 m=26
